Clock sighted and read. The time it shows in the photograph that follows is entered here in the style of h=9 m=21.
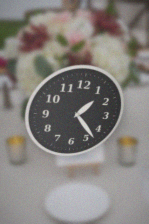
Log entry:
h=1 m=23
